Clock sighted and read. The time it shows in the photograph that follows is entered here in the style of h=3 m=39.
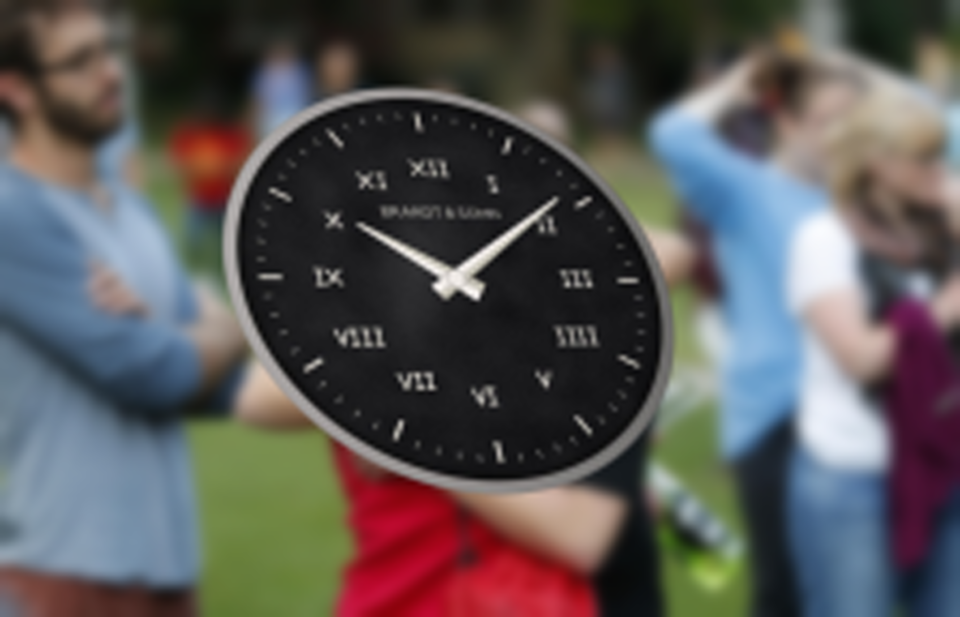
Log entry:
h=10 m=9
